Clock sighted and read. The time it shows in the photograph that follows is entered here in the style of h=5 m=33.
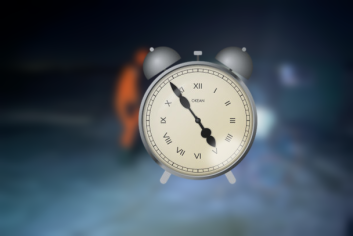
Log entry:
h=4 m=54
